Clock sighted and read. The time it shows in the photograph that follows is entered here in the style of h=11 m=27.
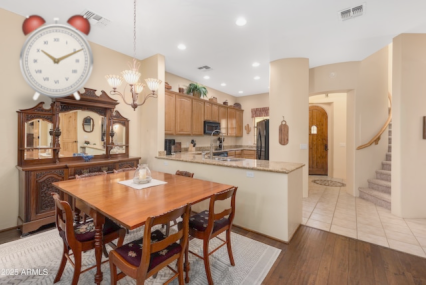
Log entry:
h=10 m=11
